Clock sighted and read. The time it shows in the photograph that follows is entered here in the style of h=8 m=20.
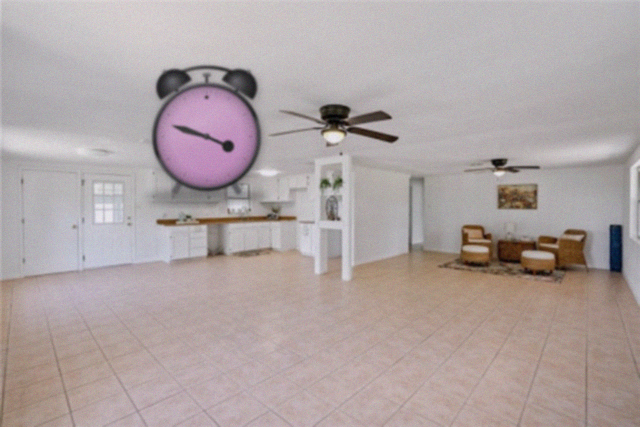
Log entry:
h=3 m=48
